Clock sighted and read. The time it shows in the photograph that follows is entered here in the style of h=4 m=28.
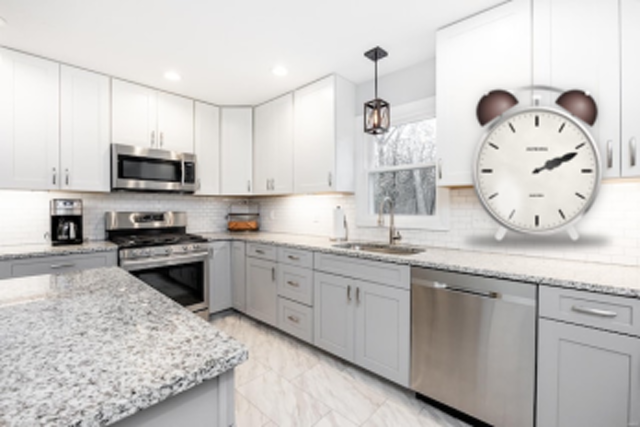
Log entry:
h=2 m=11
